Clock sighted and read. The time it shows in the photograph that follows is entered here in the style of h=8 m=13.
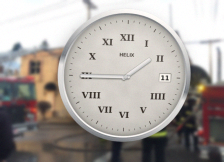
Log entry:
h=1 m=45
